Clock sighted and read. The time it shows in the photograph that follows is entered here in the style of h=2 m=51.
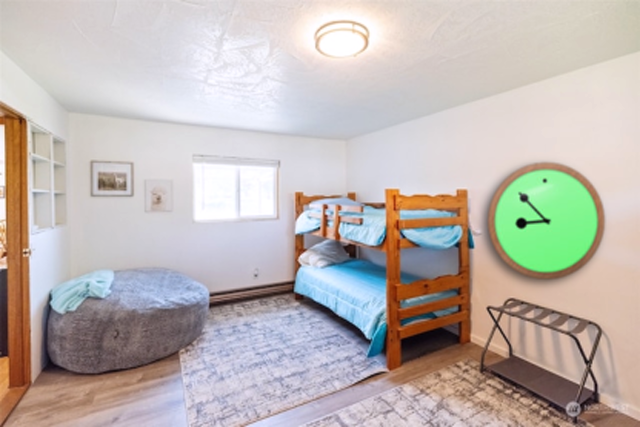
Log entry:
h=8 m=53
